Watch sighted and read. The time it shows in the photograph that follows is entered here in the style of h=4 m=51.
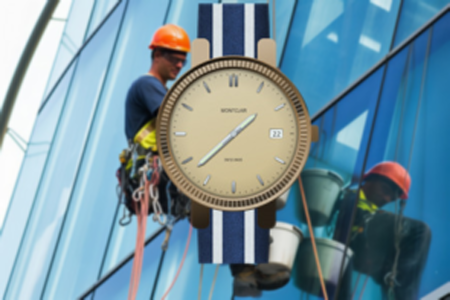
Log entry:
h=1 m=38
